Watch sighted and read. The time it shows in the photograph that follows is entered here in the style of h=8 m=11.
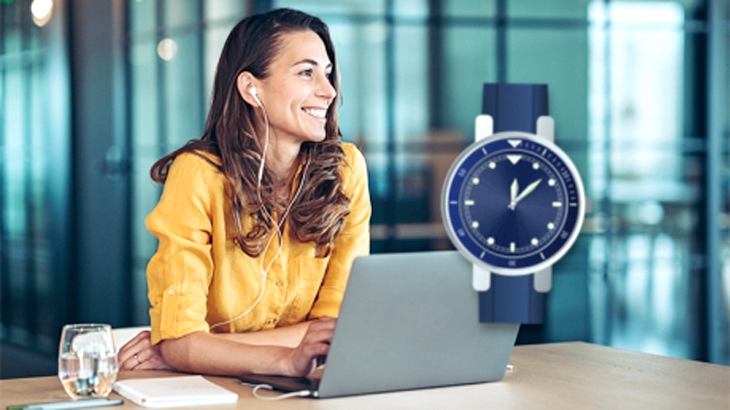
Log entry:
h=12 m=8
